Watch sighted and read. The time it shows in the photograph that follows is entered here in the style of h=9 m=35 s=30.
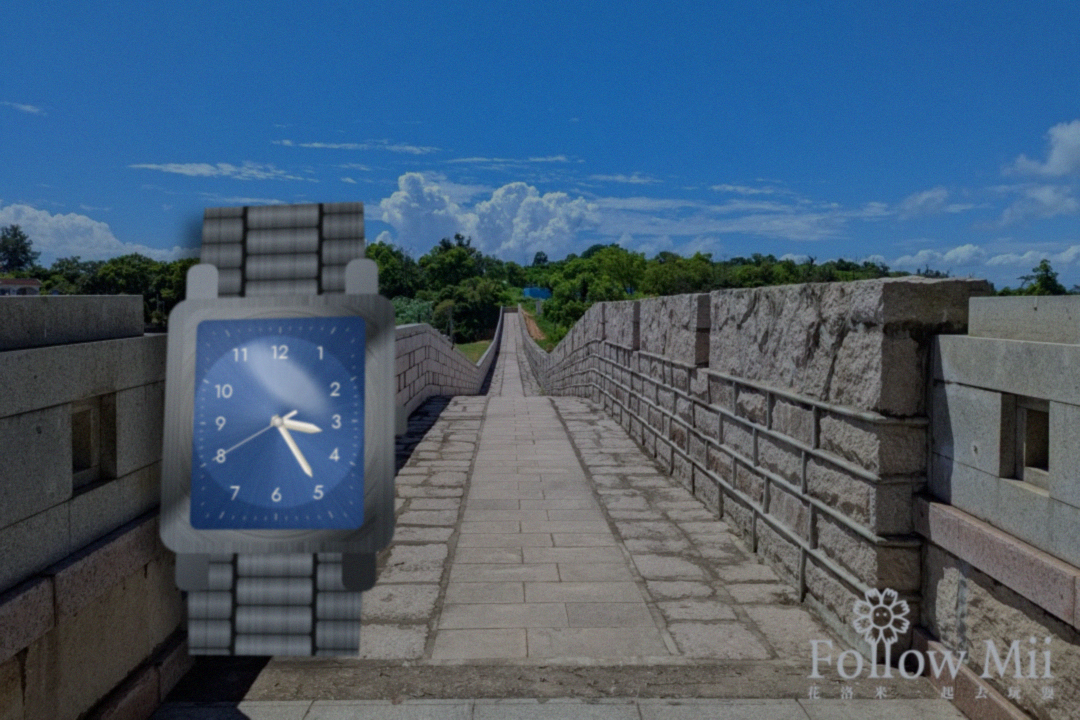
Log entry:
h=3 m=24 s=40
